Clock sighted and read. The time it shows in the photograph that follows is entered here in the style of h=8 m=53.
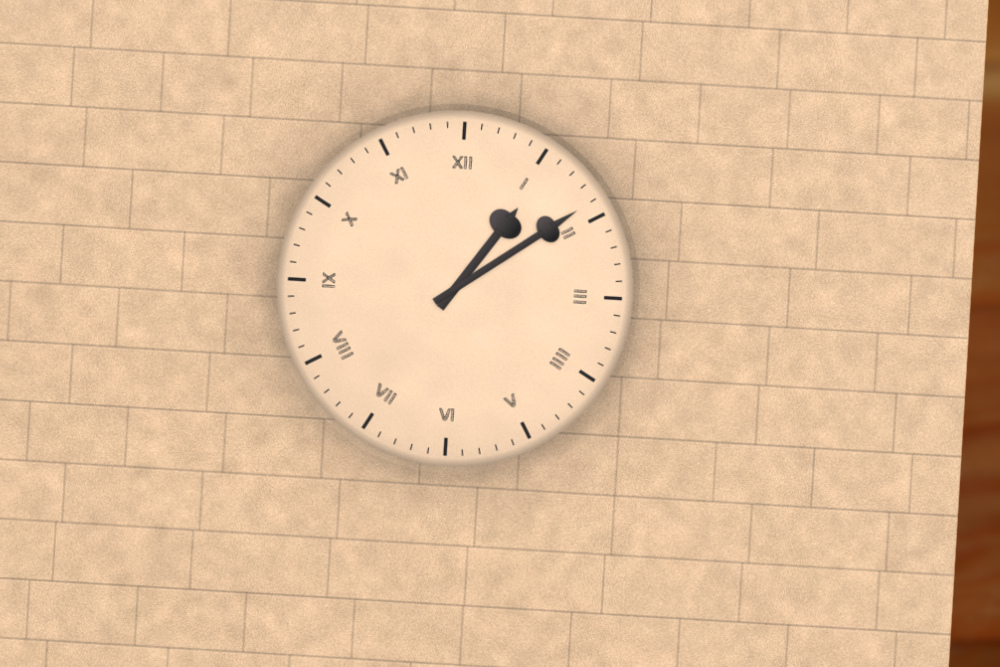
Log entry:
h=1 m=9
